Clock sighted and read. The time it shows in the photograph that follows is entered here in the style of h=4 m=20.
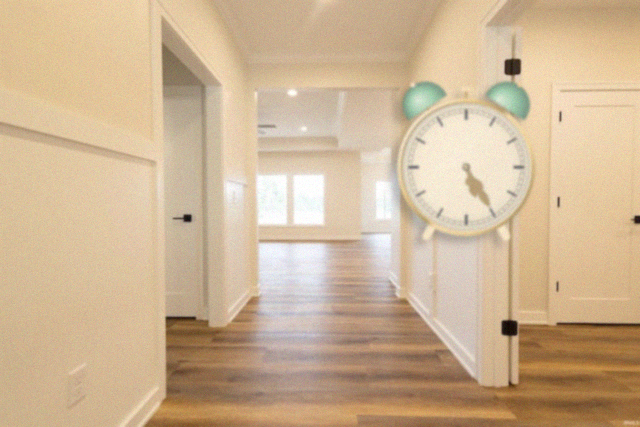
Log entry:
h=5 m=25
